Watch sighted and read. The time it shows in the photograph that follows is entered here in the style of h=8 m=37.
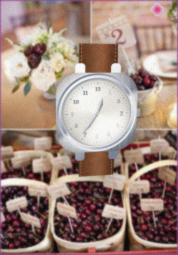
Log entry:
h=12 m=36
